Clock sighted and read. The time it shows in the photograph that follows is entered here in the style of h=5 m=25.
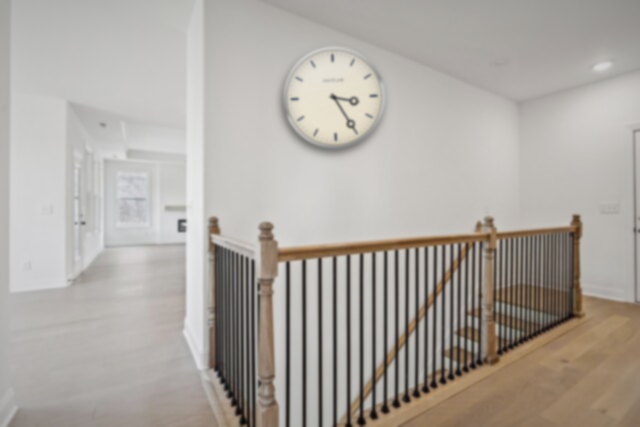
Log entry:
h=3 m=25
